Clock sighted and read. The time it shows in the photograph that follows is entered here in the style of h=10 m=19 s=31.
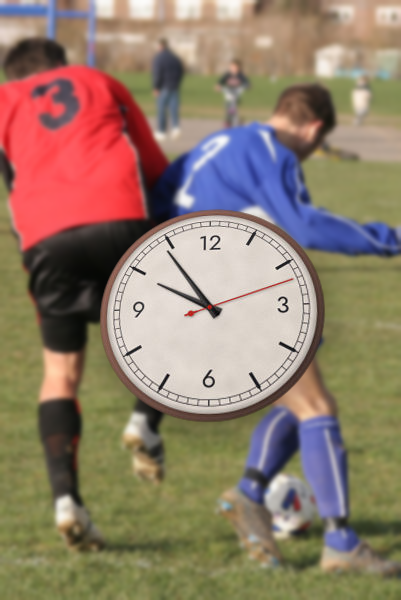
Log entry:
h=9 m=54 s=12
